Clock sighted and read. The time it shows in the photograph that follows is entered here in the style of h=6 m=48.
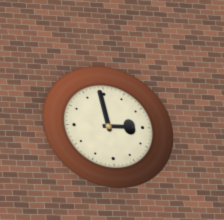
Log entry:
h=2 m=59
